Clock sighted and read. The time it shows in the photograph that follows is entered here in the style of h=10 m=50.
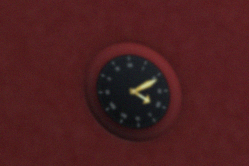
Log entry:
h=4 m=11
